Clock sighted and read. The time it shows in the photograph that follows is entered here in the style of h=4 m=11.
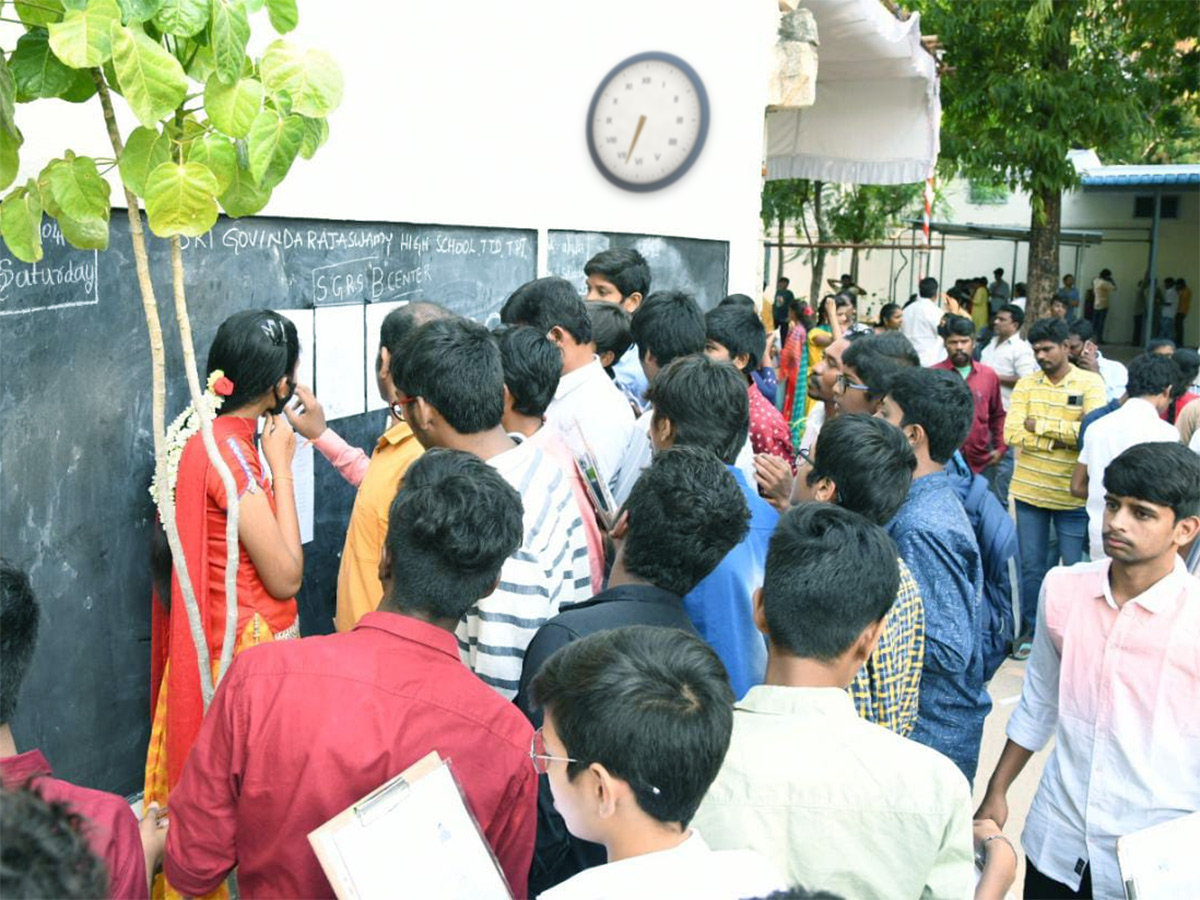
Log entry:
h=6 m=33
